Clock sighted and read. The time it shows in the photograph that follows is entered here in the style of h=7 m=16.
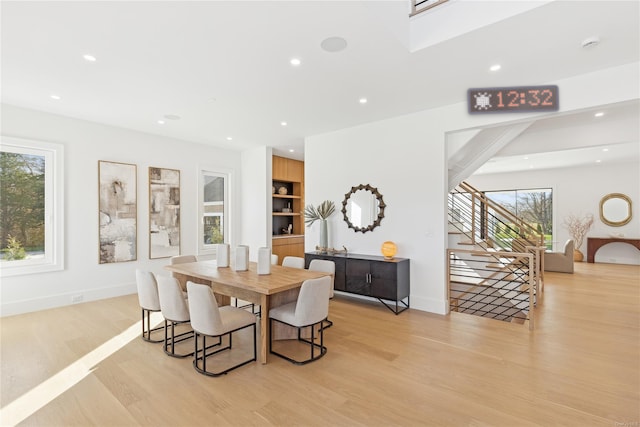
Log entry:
h=12 m=32
